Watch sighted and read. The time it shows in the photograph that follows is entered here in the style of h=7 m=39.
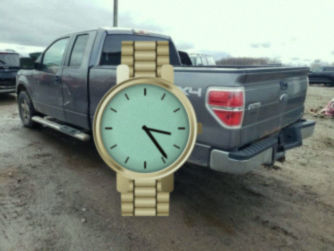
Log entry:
h=3 m=24
